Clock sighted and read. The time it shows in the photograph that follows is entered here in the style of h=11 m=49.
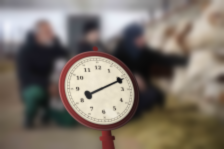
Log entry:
h=8 m=11
